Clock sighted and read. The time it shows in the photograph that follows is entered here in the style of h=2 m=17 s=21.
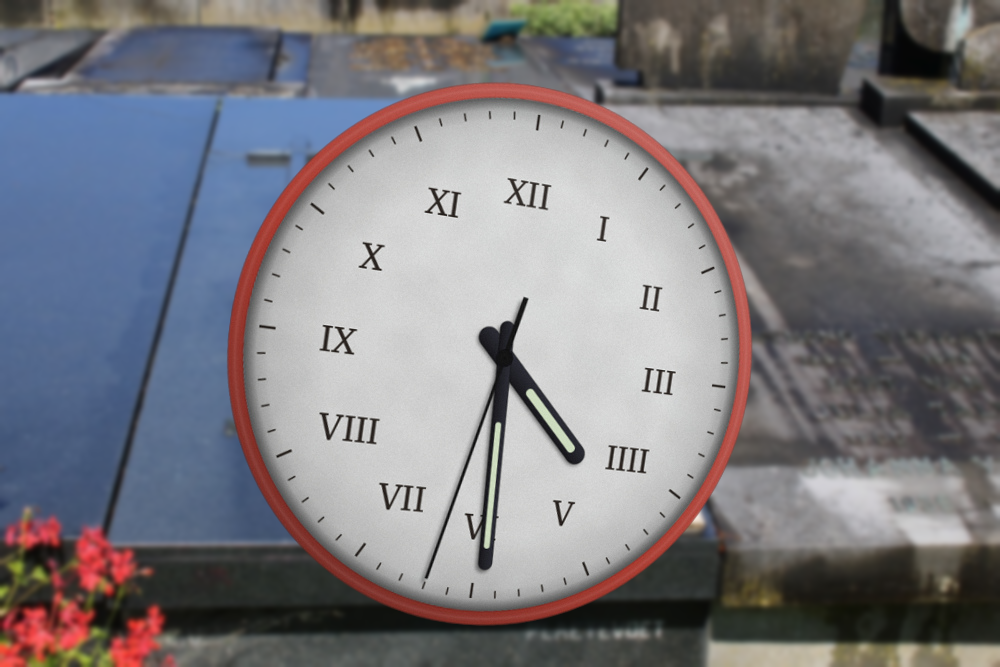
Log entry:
h=4 m=29 s=32
